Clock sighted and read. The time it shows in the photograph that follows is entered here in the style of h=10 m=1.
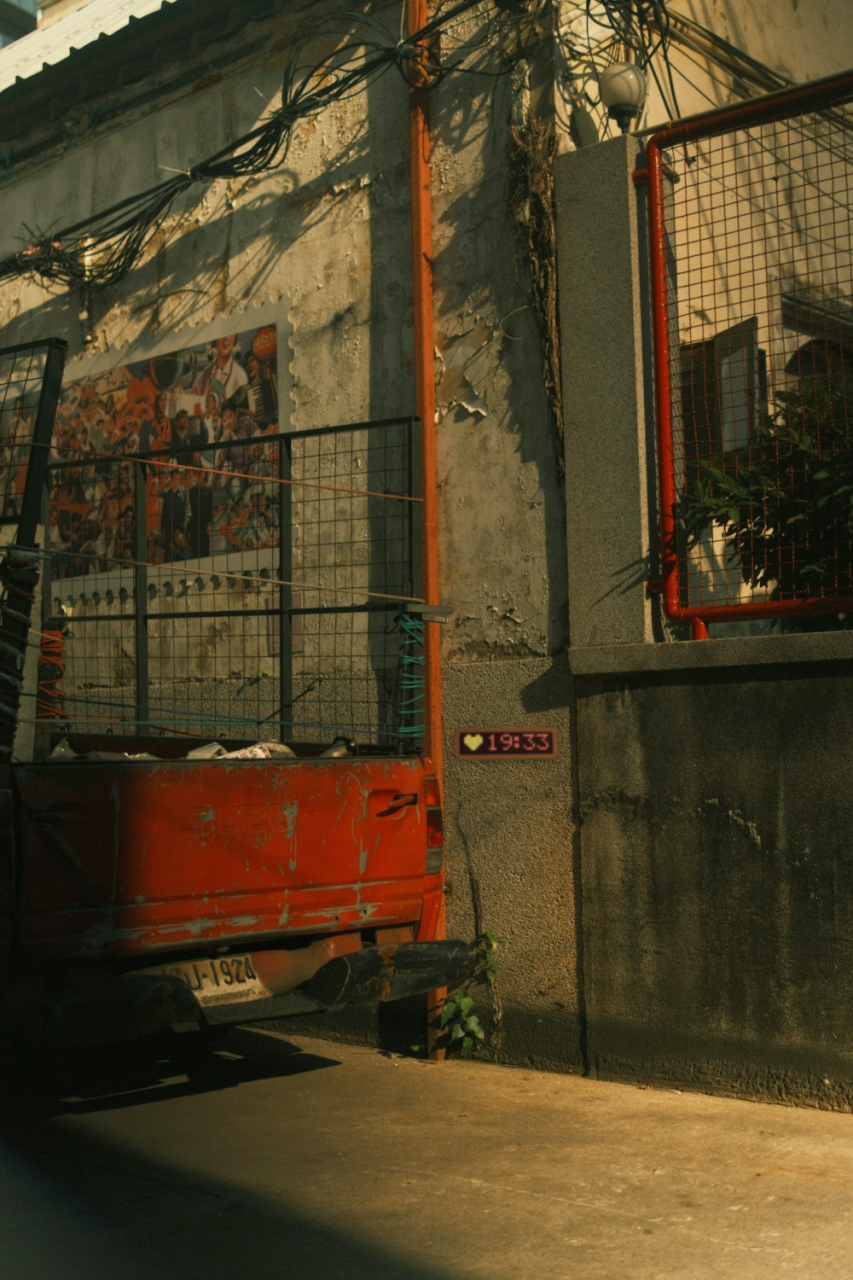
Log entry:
h=19 m=33
